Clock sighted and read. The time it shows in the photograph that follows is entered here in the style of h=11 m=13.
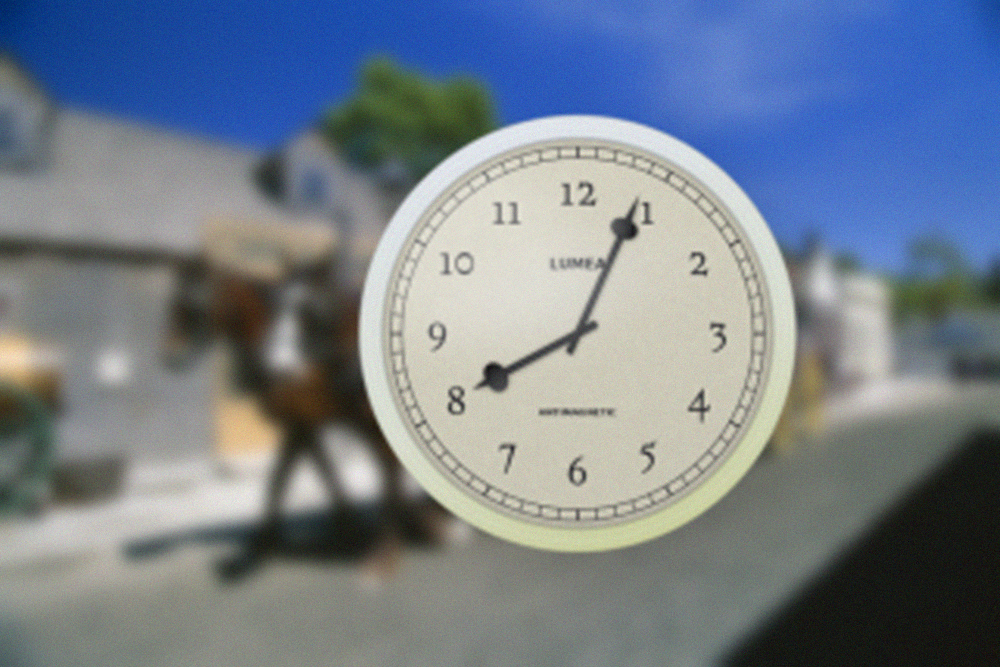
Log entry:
h=8 m=4
